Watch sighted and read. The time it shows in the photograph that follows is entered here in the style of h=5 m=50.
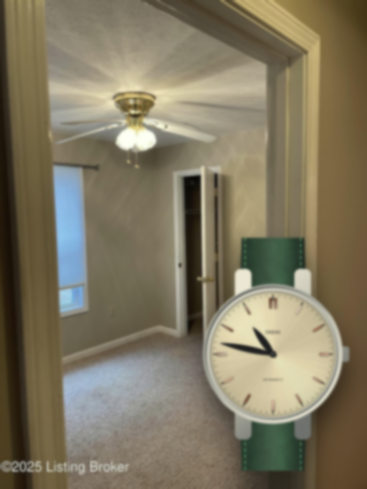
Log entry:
h=10 m=47
